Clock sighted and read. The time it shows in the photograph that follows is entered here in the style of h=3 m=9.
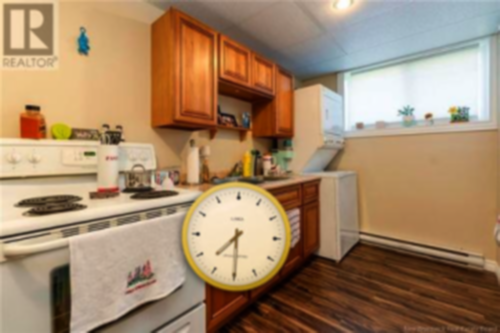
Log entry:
h=7 m=30
